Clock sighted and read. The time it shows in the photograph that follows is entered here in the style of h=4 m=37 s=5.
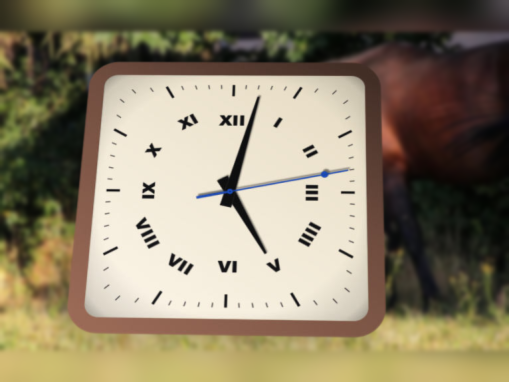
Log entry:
h=5 m=2 s=13
